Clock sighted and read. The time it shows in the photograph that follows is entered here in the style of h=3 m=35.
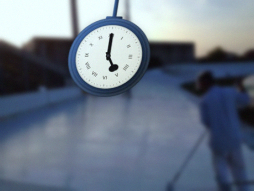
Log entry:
h=5 m=0
